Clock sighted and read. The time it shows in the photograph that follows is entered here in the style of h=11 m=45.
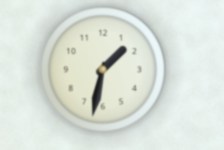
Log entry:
h=1 m=32
